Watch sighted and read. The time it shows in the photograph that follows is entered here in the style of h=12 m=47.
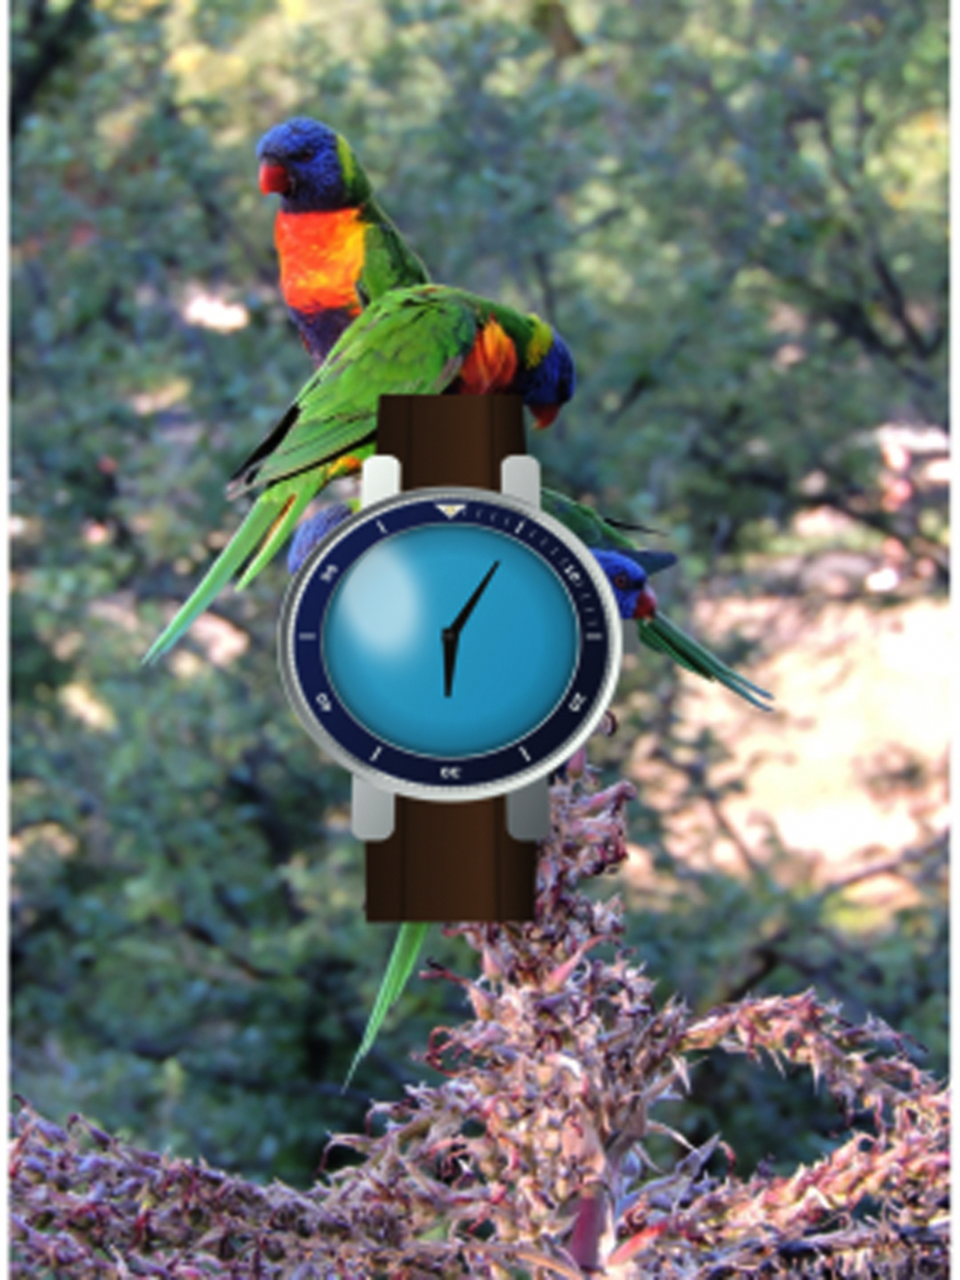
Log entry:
h=6 m=5
